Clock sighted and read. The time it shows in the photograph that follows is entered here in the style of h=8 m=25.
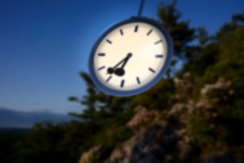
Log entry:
h=6 m=37
